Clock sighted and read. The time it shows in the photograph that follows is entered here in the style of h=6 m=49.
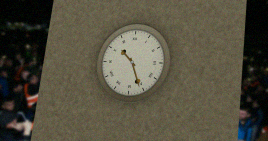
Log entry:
h=10 m=26
